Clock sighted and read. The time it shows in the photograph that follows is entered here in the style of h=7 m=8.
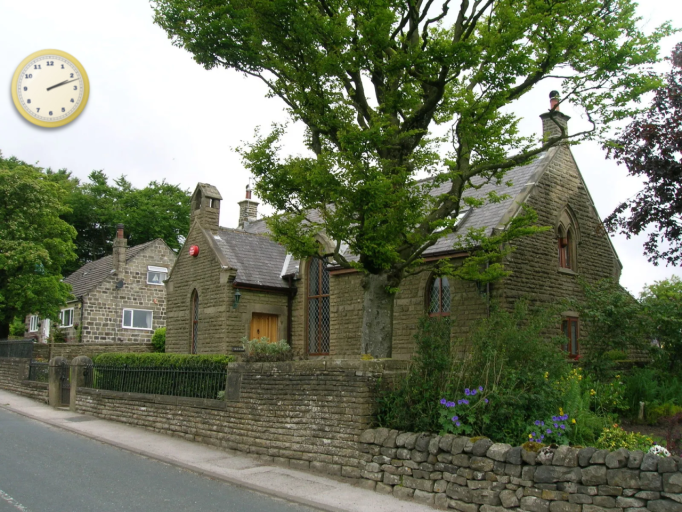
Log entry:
h=2 m=12
